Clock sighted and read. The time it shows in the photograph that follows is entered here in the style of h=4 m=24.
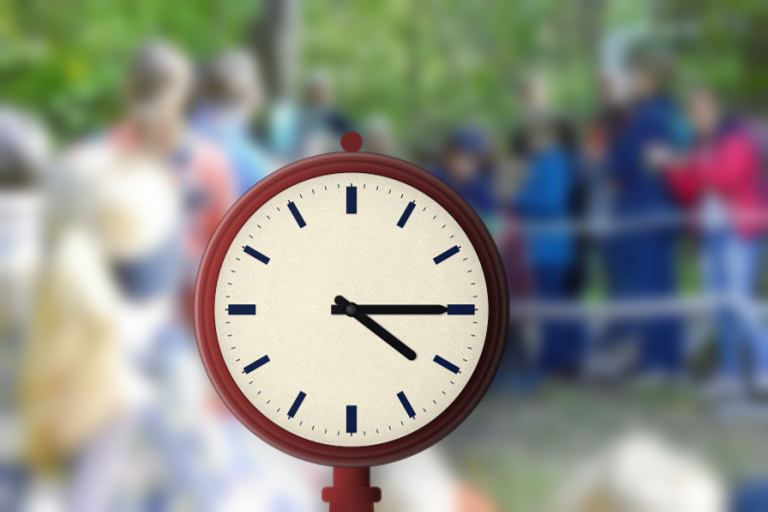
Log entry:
h=4 m=15
